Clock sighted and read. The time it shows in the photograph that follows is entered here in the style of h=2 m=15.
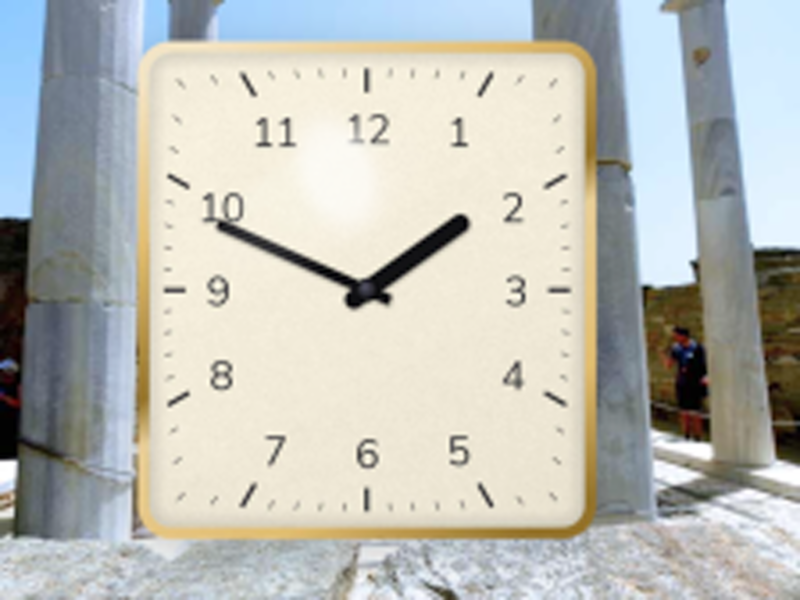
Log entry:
h=1 m=49
